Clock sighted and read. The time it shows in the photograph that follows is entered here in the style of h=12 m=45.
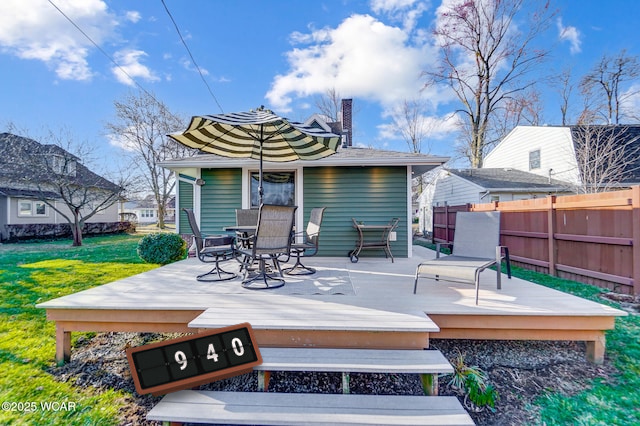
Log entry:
h=9 m=40
